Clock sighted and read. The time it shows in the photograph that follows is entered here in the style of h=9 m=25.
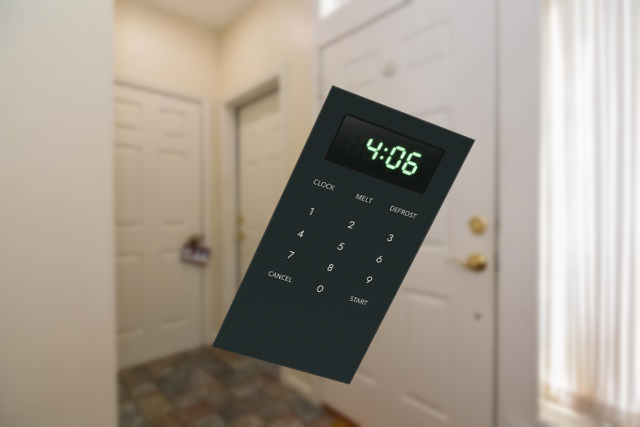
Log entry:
h=4 m=6
